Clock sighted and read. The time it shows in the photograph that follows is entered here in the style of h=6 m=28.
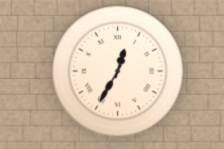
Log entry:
h=12 m=35
